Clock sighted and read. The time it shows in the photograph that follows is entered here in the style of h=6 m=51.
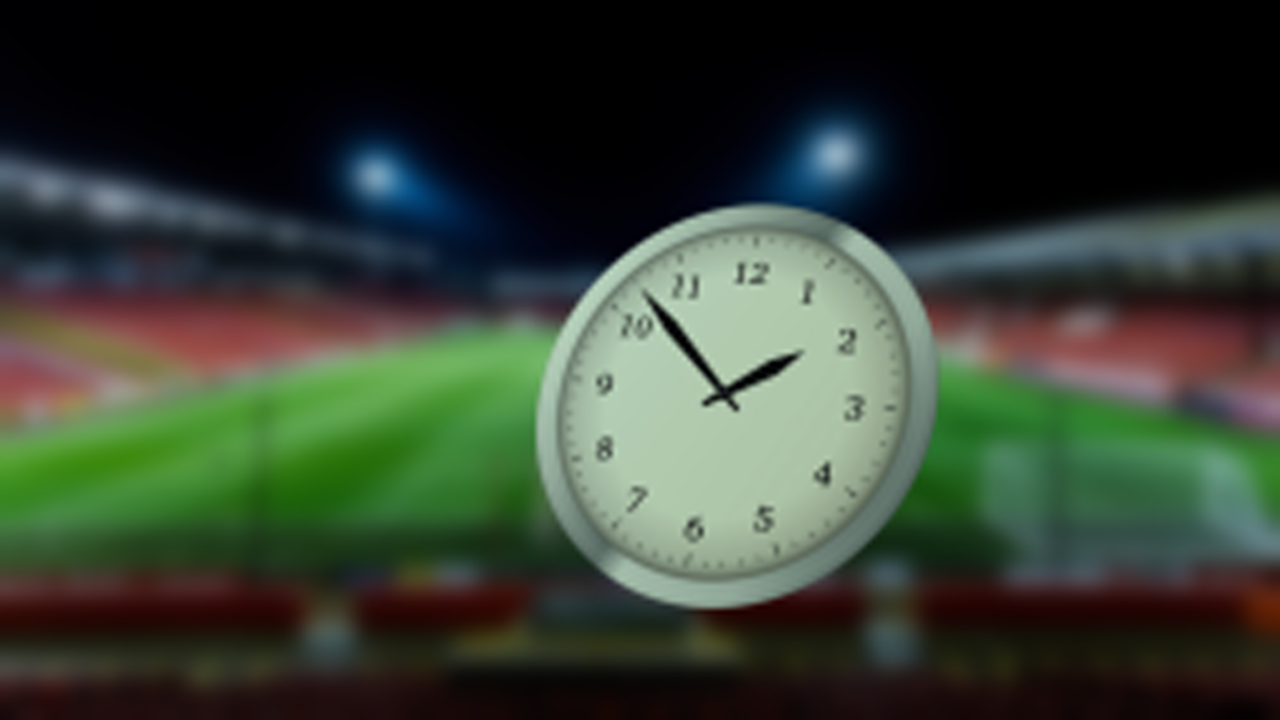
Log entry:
h=1 m=52
